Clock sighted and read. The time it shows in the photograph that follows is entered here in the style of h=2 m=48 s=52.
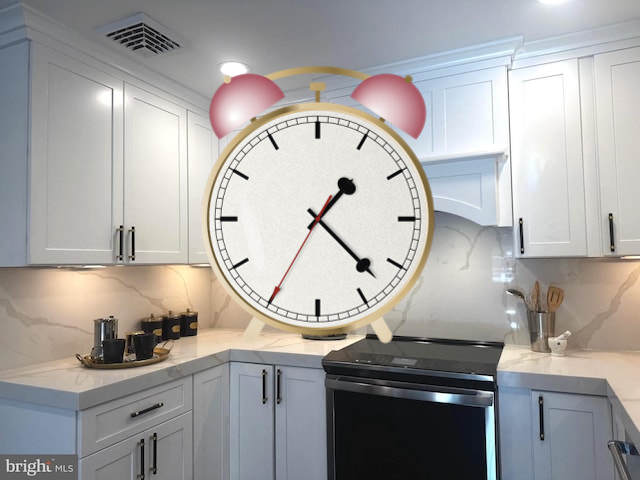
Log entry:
h=1 m=22 s=35
